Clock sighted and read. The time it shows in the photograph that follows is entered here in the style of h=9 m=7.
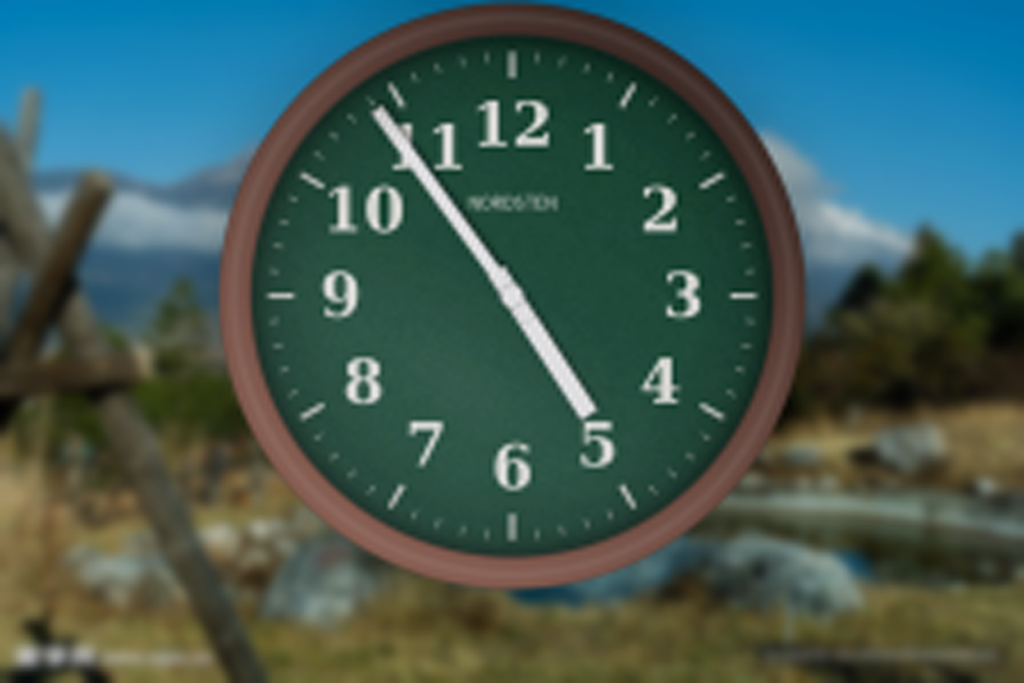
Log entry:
h=4 m=54
